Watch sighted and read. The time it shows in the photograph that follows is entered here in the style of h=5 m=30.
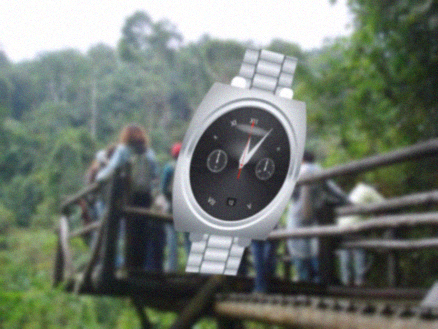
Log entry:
h=12 m=5
